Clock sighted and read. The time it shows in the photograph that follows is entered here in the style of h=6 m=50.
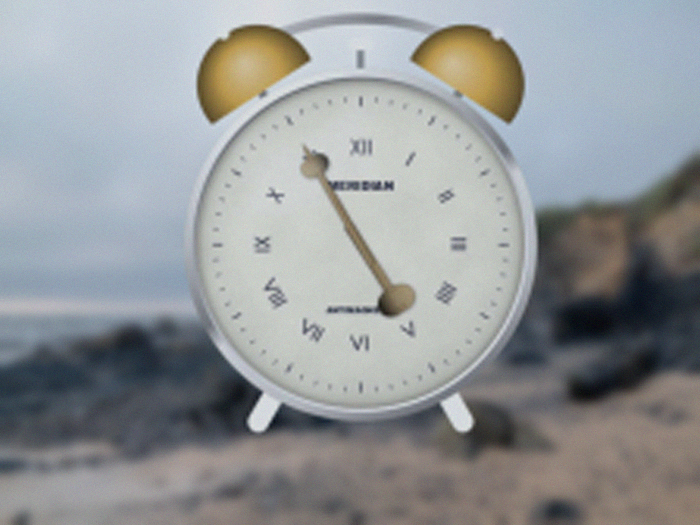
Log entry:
h=4 m=55
